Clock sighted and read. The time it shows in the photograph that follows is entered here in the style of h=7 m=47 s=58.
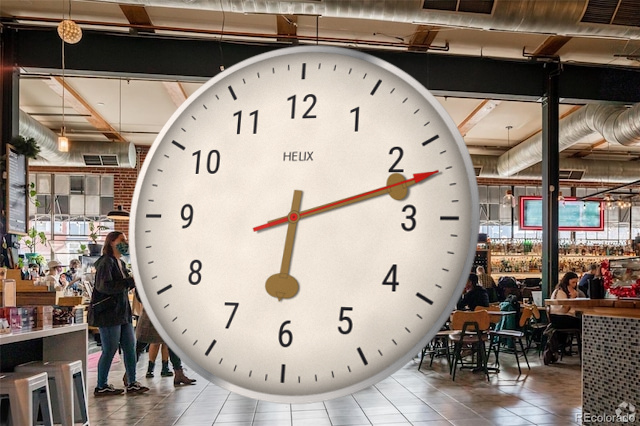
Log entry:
h=6 m=12 s=12
